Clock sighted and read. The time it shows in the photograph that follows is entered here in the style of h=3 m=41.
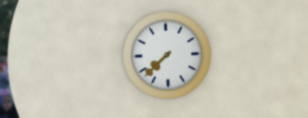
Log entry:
h=7 m=38
